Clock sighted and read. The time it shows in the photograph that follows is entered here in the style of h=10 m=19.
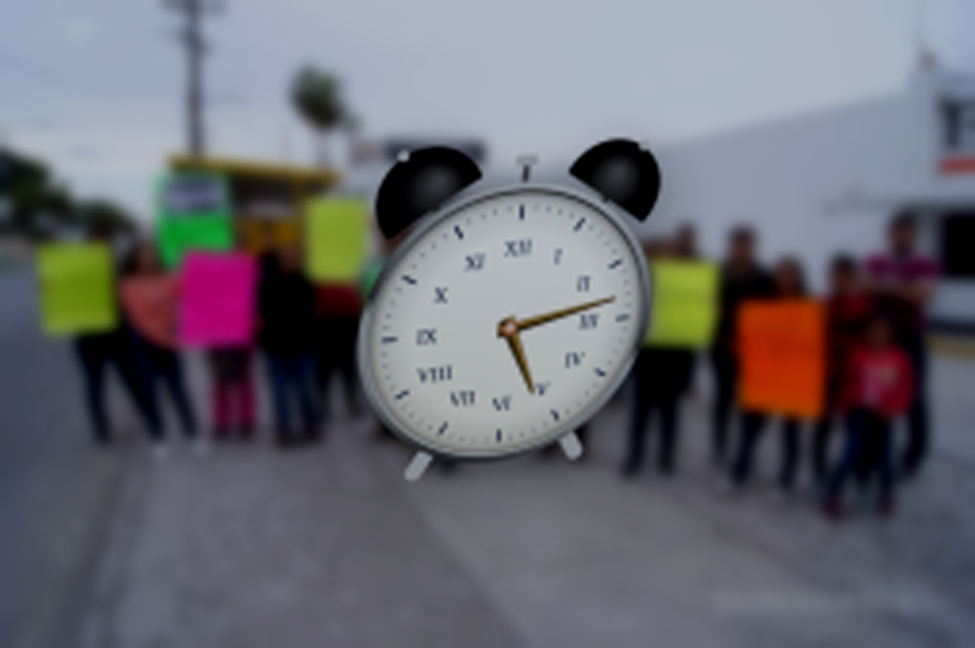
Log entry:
h=5 m=13
